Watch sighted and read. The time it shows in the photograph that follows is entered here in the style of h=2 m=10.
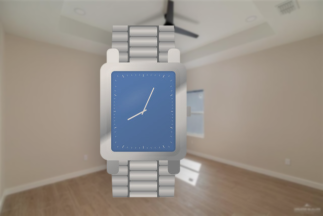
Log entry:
h=8 m=4
